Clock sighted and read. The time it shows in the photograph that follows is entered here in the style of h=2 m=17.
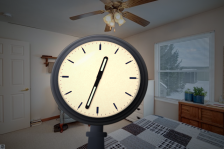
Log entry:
h=12 m=33
